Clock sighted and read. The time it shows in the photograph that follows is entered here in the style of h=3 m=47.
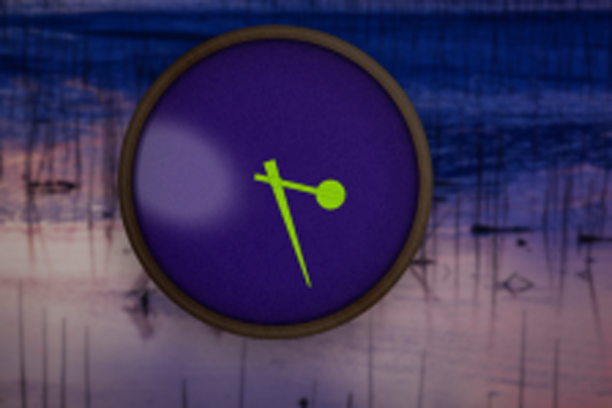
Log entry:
h=3 m=27
